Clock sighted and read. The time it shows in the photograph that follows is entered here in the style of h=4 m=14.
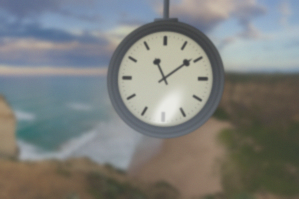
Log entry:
h=11 m=9
